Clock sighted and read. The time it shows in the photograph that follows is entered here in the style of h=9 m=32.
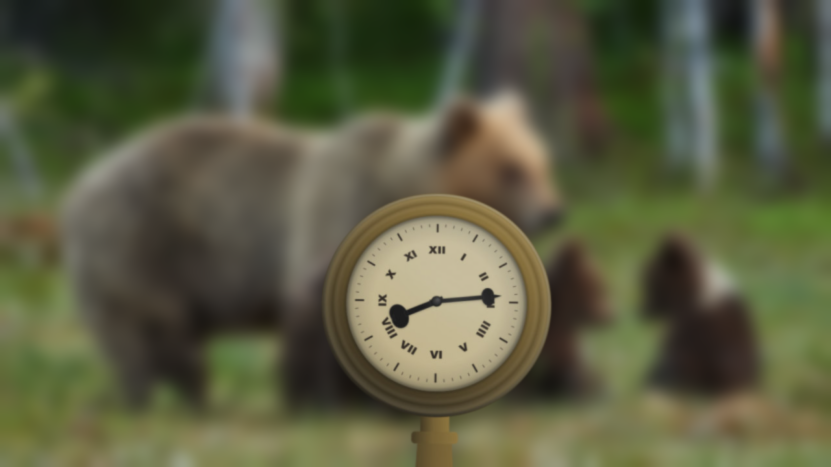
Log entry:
h=8 m=14
